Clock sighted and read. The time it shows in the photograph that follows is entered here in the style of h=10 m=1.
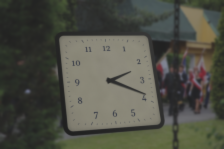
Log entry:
h=2 m=19
